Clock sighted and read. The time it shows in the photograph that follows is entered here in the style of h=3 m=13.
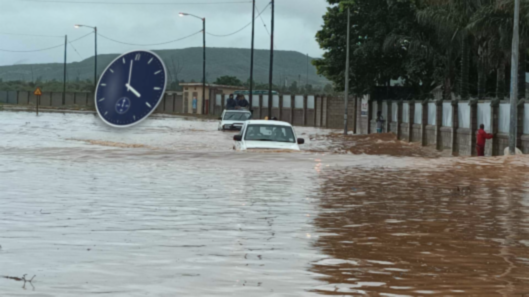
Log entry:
h=3 m=58
